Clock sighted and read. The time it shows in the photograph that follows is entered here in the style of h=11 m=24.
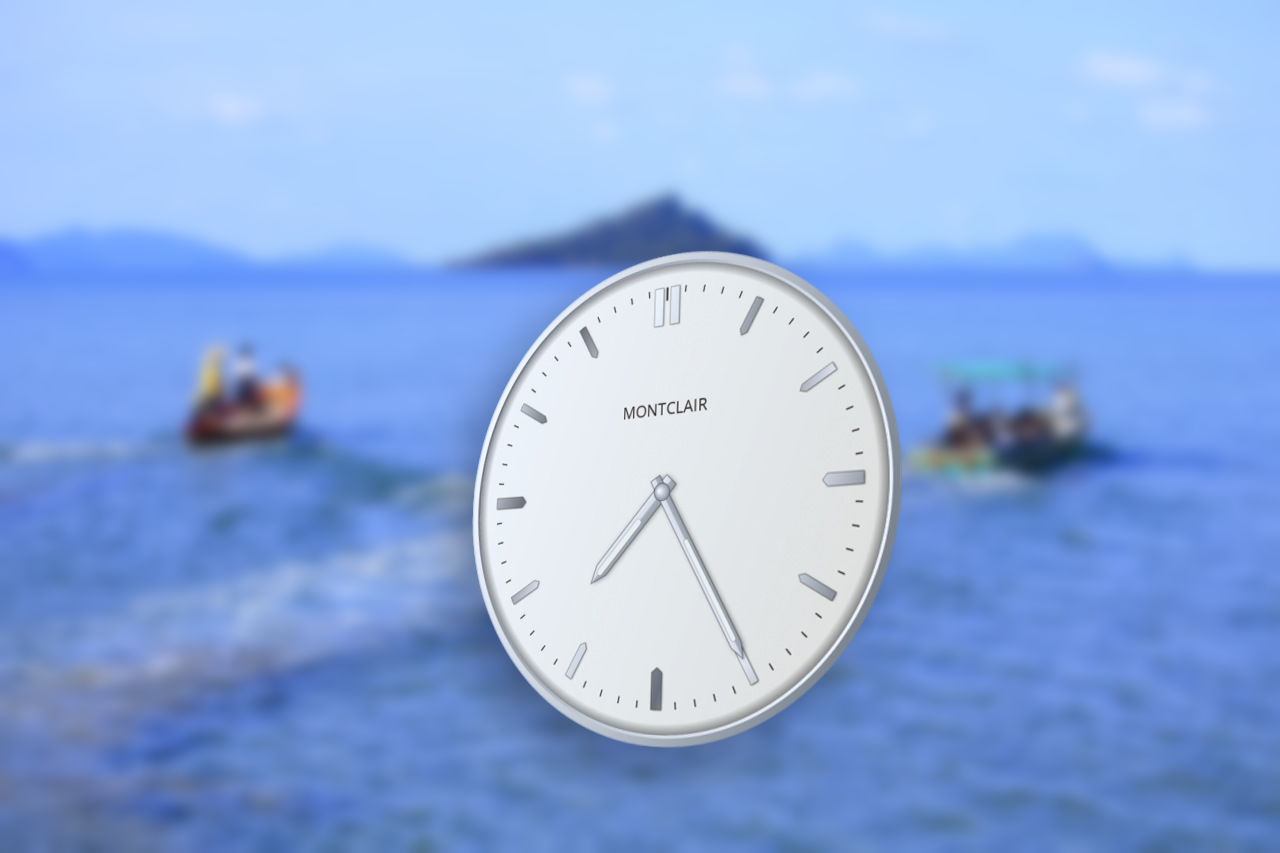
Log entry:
h=7 m=25
